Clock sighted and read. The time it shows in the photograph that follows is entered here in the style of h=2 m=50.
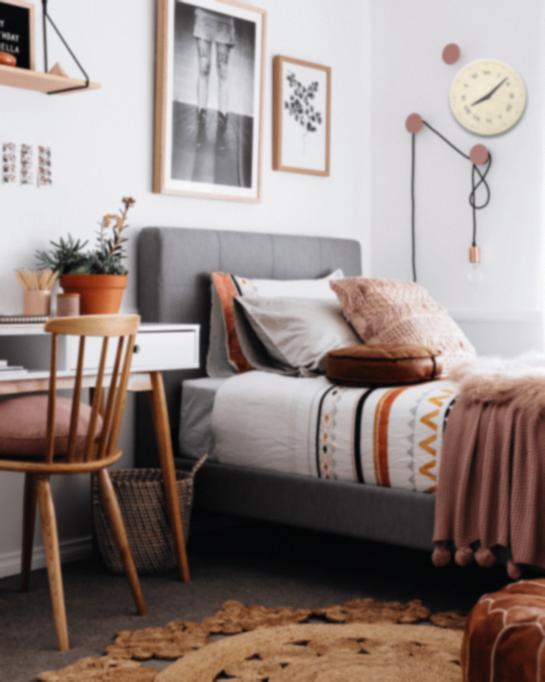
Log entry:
h=8 m=8
